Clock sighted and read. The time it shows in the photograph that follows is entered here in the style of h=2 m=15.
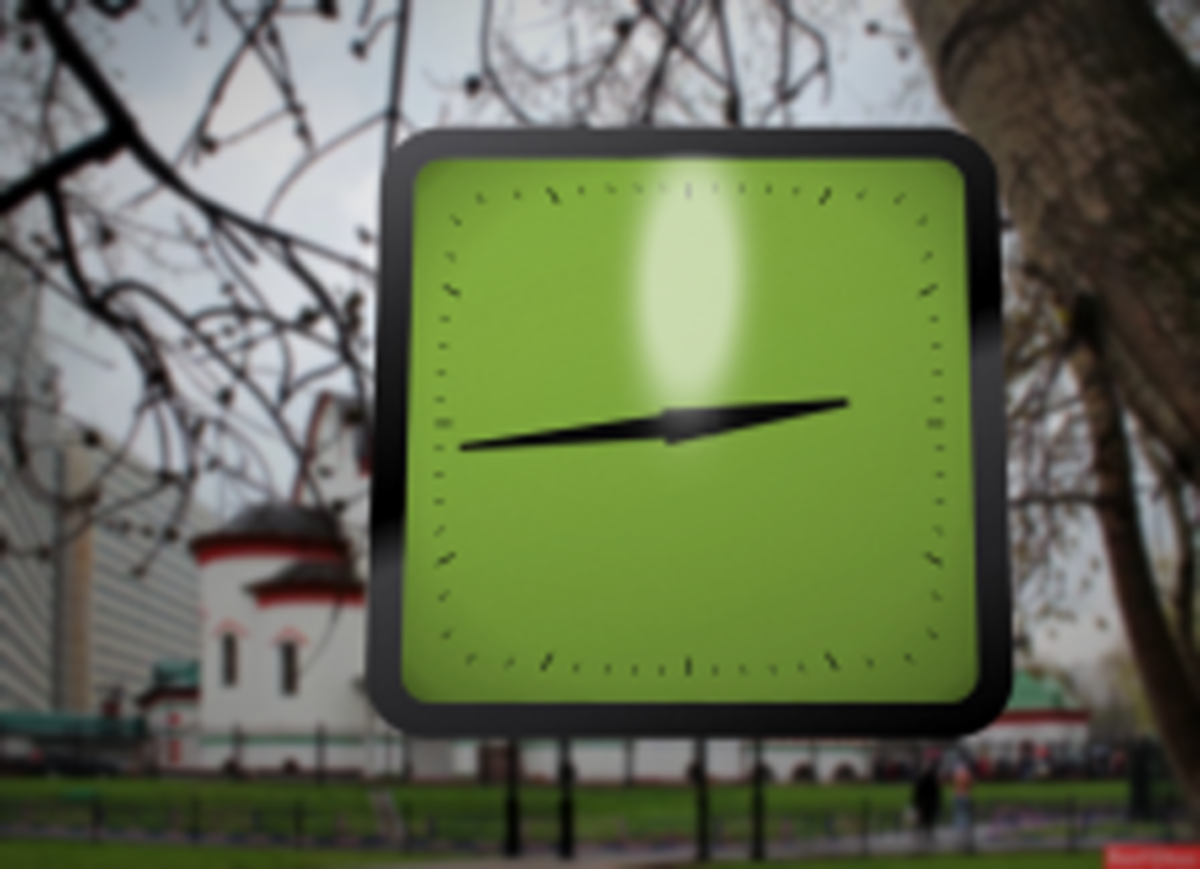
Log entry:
h=2 m=44
